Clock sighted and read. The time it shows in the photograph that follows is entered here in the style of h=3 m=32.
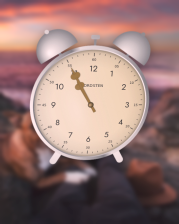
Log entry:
h=10 m=55
